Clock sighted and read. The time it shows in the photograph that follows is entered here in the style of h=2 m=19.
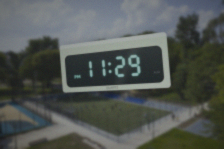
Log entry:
h=11 m=29
